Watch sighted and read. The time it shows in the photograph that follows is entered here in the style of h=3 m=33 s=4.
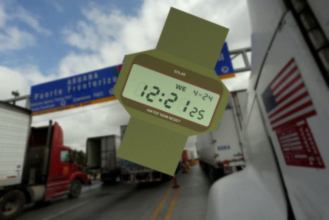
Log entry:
h=12 m=21 s=25
